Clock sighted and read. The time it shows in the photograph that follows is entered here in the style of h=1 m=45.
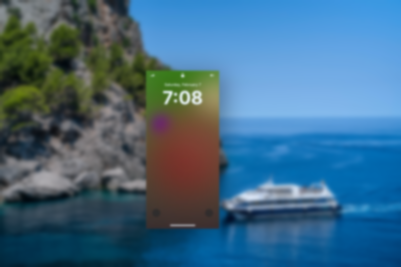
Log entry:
h=7 m=8
